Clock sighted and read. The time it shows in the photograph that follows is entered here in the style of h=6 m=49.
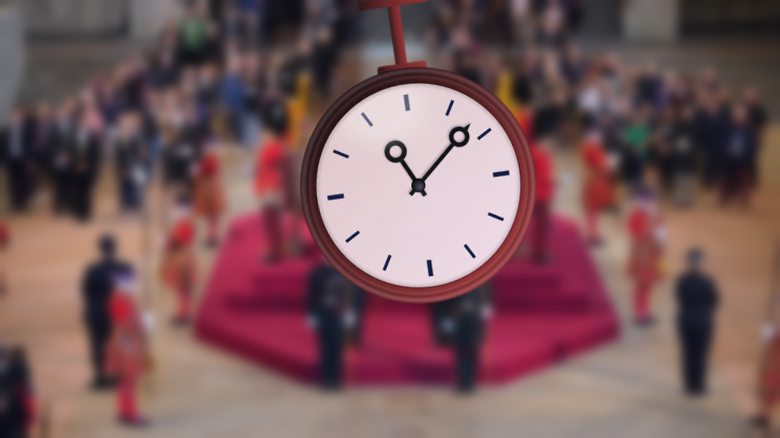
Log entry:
h=11 m=8
